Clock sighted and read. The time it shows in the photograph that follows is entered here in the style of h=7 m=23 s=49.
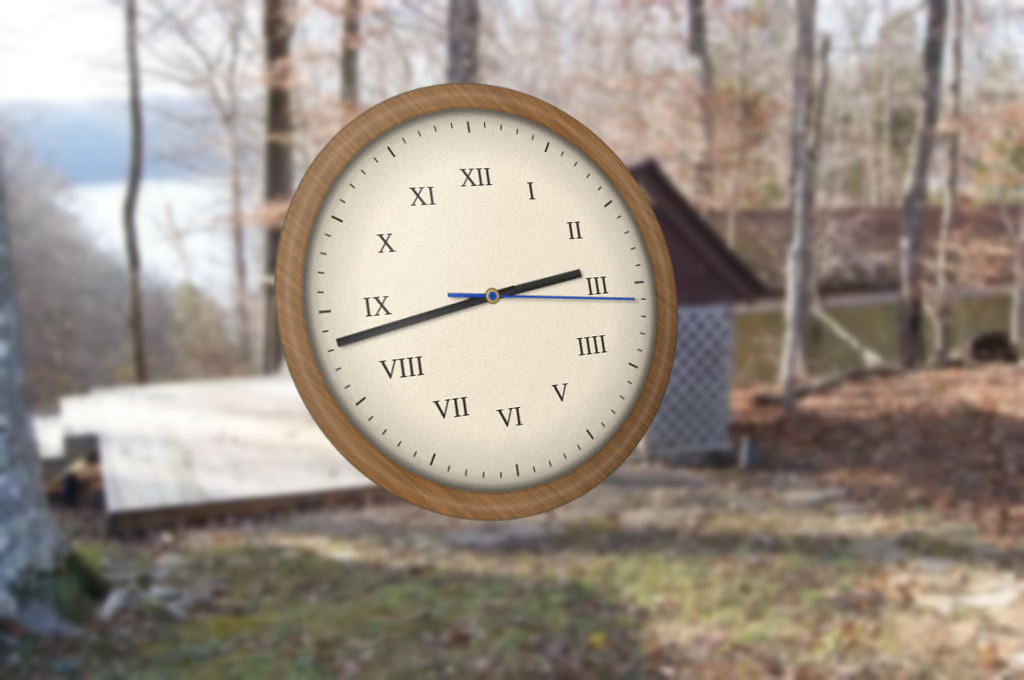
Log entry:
h=2 m=43 s=16
